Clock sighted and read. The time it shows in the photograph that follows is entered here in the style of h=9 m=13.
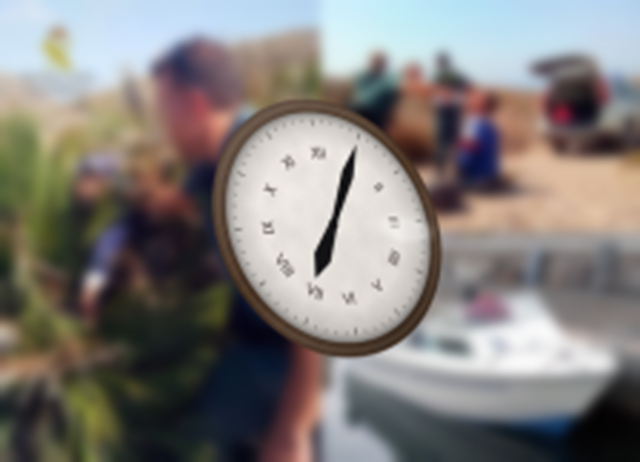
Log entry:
h=7 m=5
